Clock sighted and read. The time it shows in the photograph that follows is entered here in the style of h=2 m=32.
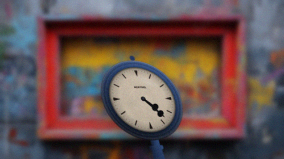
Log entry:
h=4 m=23
